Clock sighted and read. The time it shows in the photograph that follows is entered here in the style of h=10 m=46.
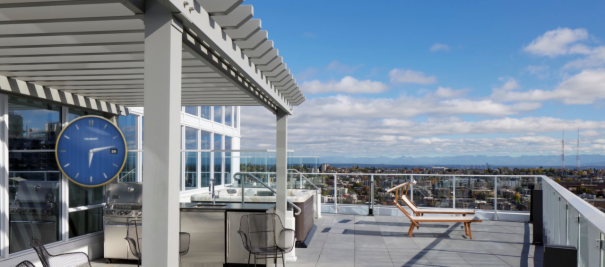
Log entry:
h=6 m=13
